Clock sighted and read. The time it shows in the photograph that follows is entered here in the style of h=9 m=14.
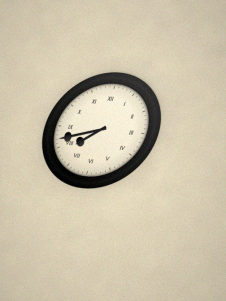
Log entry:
h=7 m=42
